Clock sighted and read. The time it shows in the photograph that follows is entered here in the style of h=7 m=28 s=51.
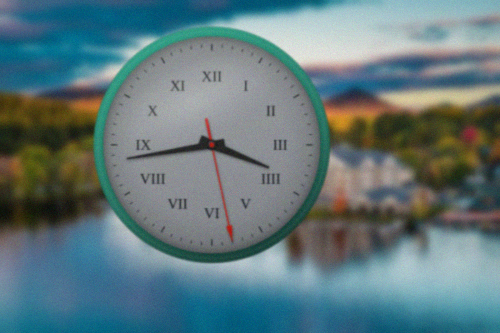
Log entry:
h=3 m=43 s=28
